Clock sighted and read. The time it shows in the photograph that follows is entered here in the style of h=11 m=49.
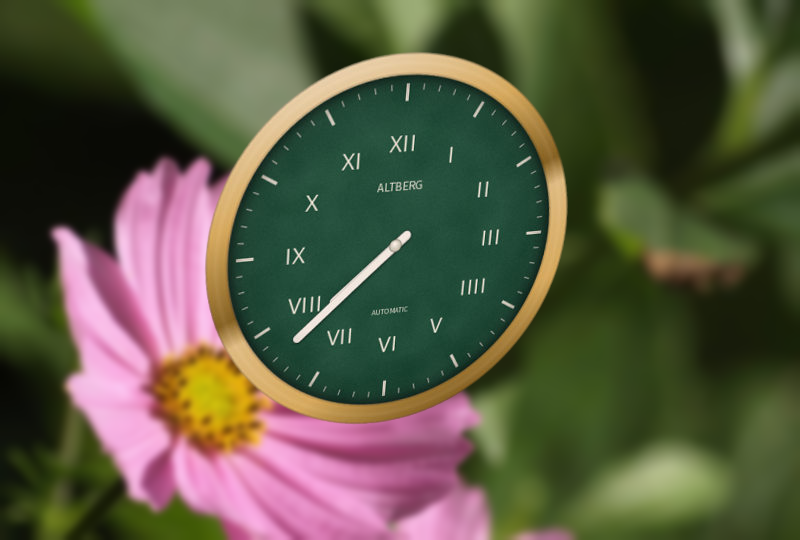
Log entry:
h=7 m=38
